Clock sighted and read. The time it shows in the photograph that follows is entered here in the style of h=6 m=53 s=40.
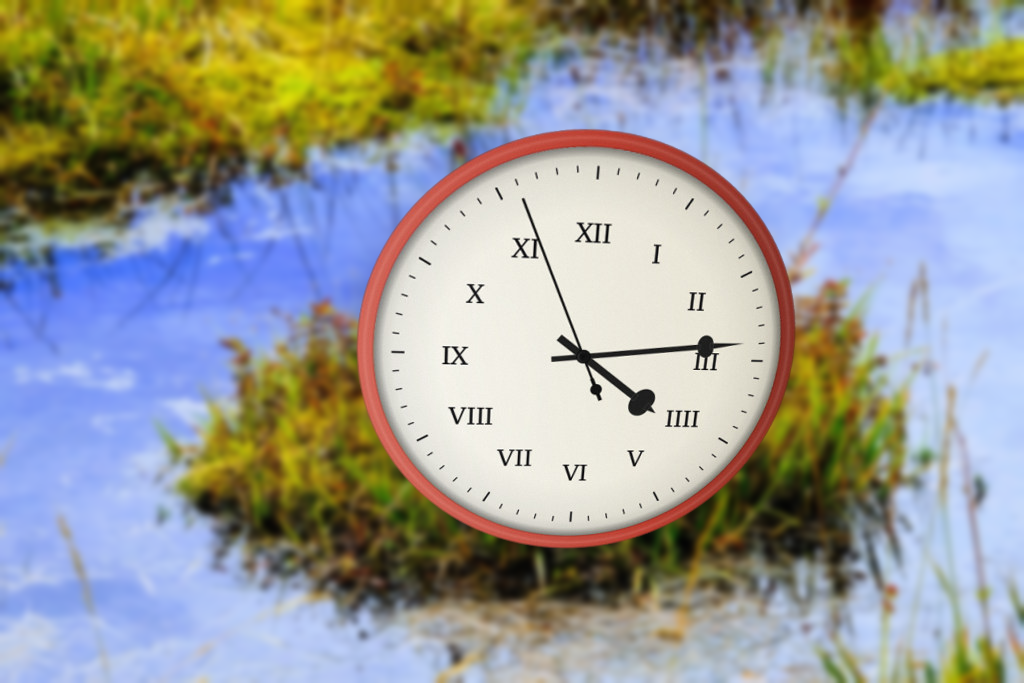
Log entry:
h=4 m=13 s=56
